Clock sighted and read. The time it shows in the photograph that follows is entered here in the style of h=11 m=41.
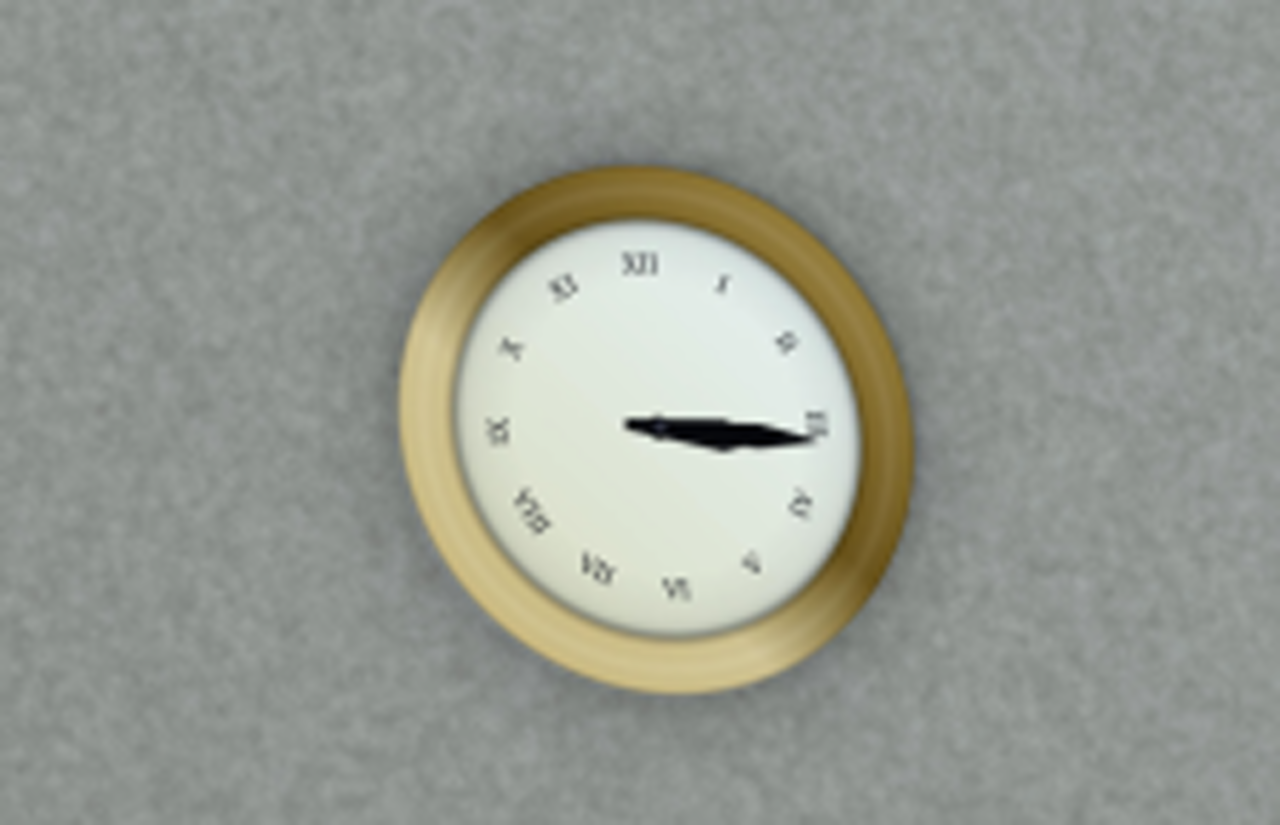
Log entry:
h=3 m=16
